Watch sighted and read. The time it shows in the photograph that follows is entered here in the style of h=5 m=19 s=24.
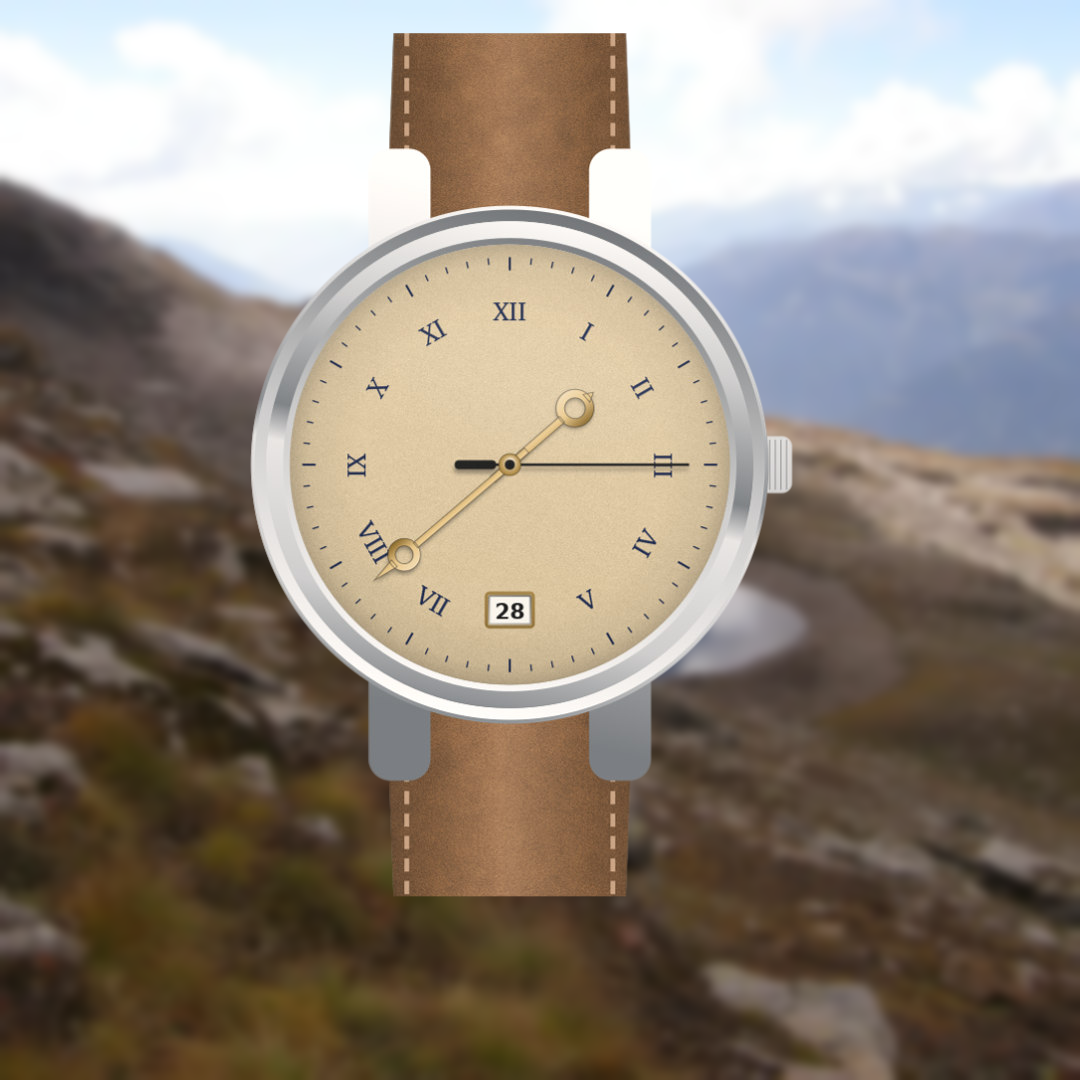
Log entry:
h=1 m=38 s=15
